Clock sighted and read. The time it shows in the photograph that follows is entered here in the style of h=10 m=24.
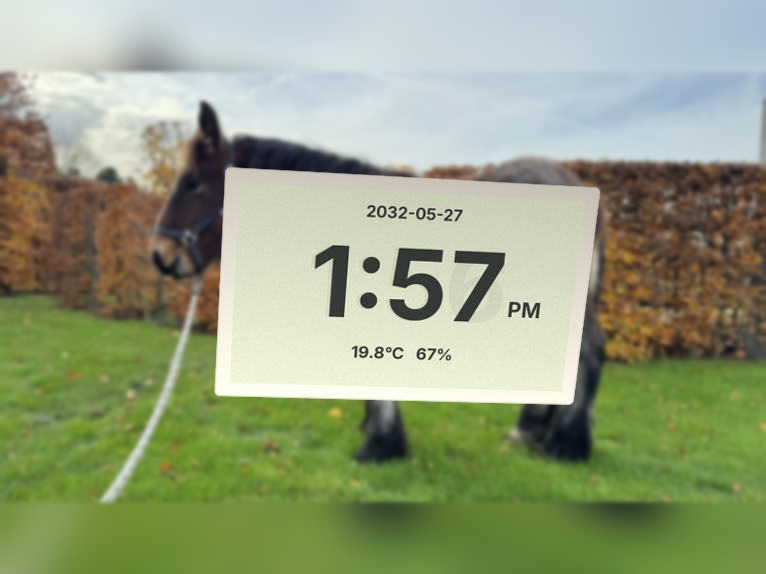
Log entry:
h=1 m=57
